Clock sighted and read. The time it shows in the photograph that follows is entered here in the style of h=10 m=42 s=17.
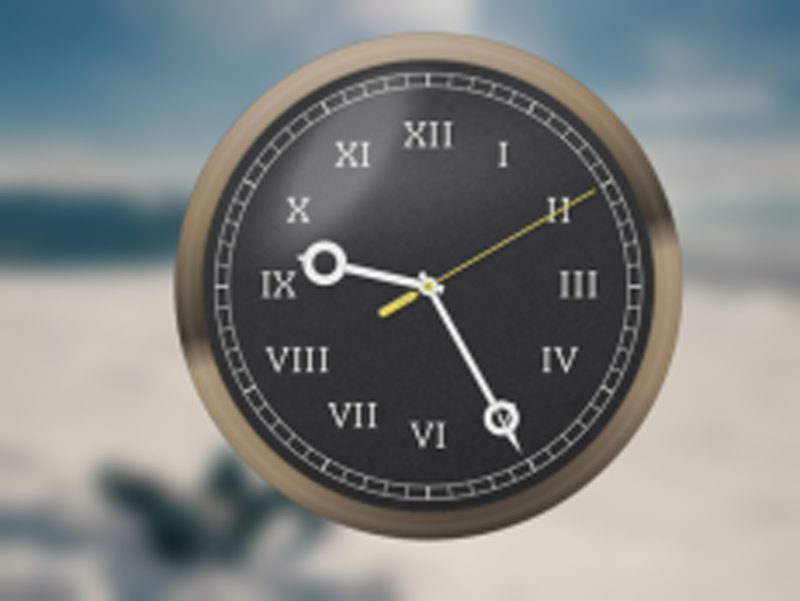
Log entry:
h=9 m=25 s=10
